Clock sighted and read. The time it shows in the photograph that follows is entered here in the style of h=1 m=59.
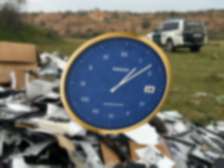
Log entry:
h=1 m=8
